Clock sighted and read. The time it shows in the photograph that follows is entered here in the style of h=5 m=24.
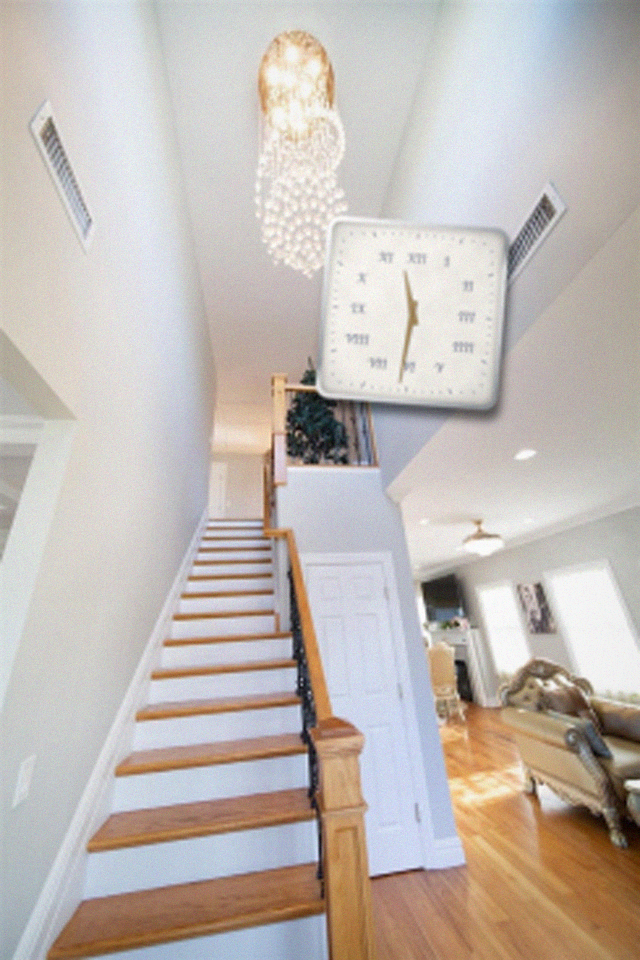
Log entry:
h=11 m=31
